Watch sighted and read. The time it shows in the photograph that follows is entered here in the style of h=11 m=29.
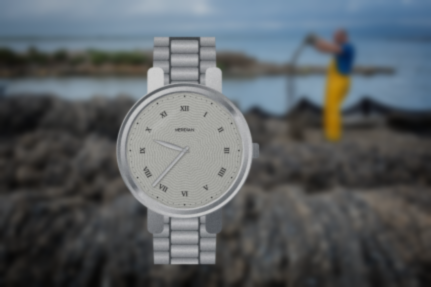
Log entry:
h=9 m=37
